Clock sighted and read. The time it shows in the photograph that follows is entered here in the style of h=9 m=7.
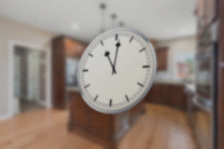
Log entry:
h=11 m=1
